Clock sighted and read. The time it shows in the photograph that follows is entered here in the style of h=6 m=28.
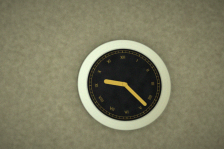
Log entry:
h=9 m=23
